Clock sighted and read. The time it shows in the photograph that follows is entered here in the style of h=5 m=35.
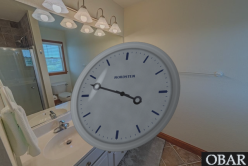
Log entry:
h=3 m=48
